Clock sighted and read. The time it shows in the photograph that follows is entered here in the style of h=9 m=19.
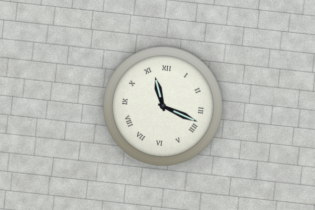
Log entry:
h=11 m=18
